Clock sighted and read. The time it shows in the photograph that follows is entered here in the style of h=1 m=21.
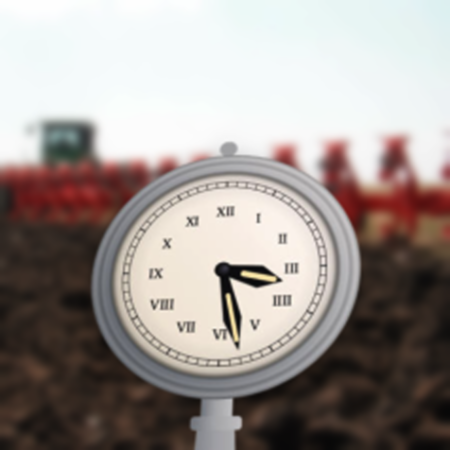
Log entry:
h=3 m=28
